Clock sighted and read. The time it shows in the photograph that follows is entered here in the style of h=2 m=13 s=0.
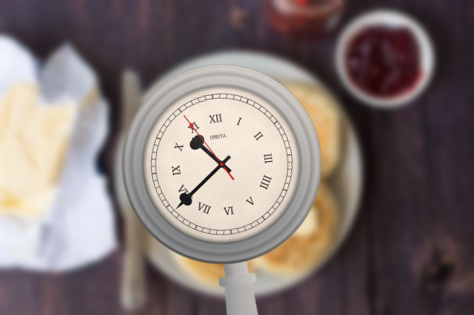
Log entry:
h=10 m=38 s=55
